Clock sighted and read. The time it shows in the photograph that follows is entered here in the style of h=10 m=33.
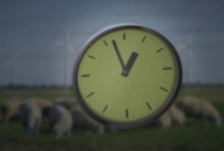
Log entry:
h=12 m=57
